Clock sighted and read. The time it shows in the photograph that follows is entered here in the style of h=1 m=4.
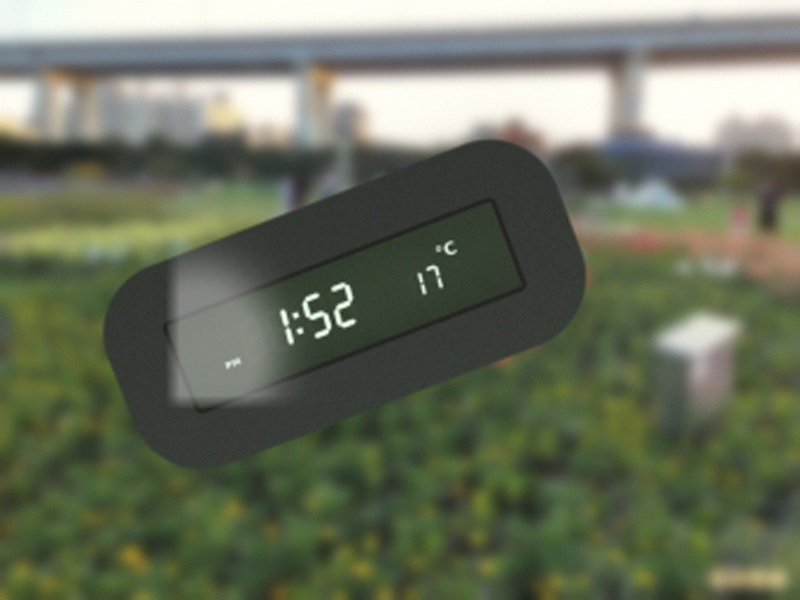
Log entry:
h=1 m=52
